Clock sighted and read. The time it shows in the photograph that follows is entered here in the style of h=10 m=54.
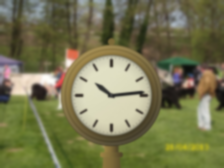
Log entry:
h=10 m=14
